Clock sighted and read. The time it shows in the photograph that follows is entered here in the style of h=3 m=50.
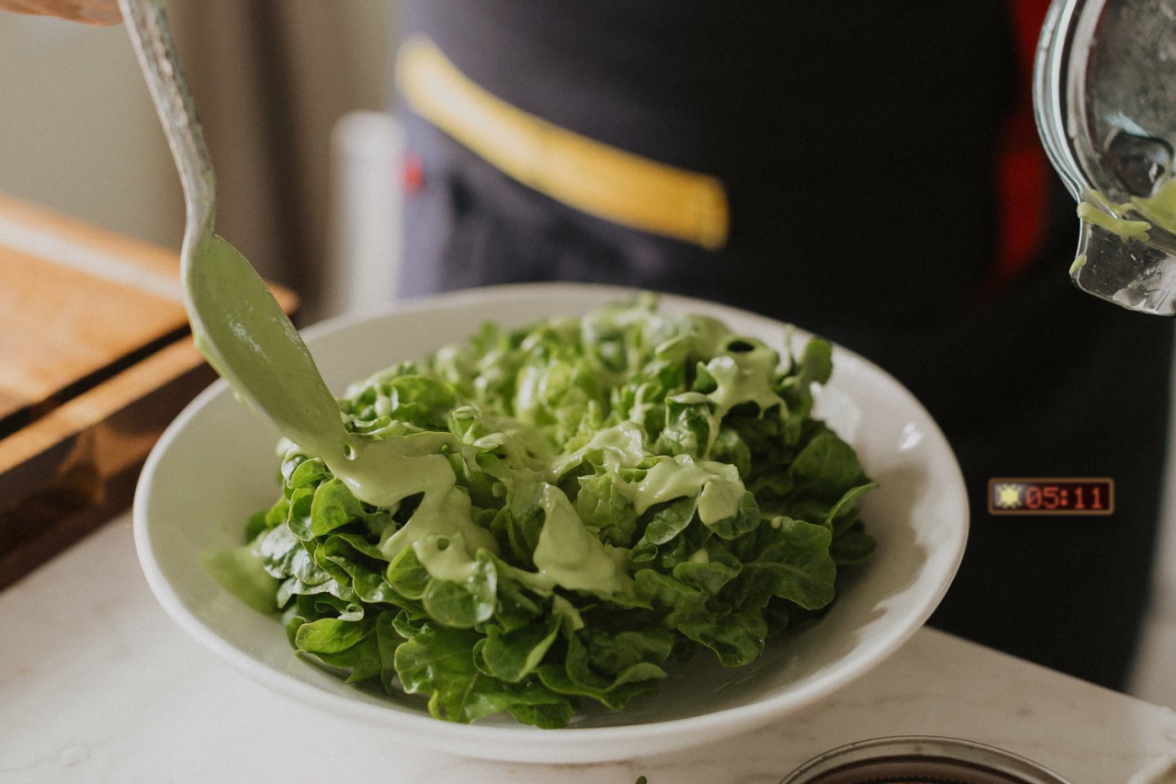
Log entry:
h=5 m=11
